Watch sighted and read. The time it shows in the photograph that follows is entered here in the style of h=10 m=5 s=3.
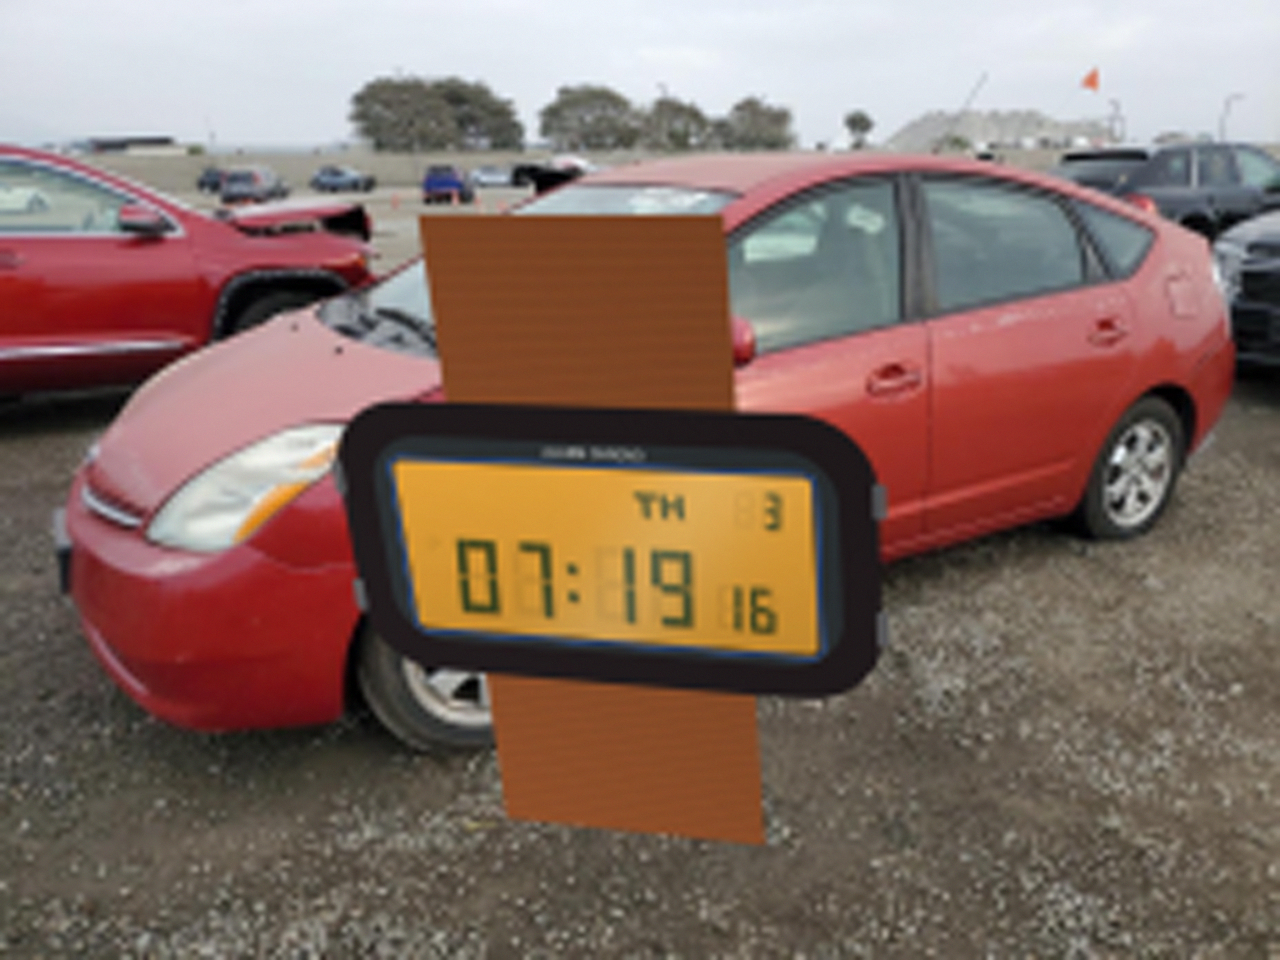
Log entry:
h=7 m=19 s=16
